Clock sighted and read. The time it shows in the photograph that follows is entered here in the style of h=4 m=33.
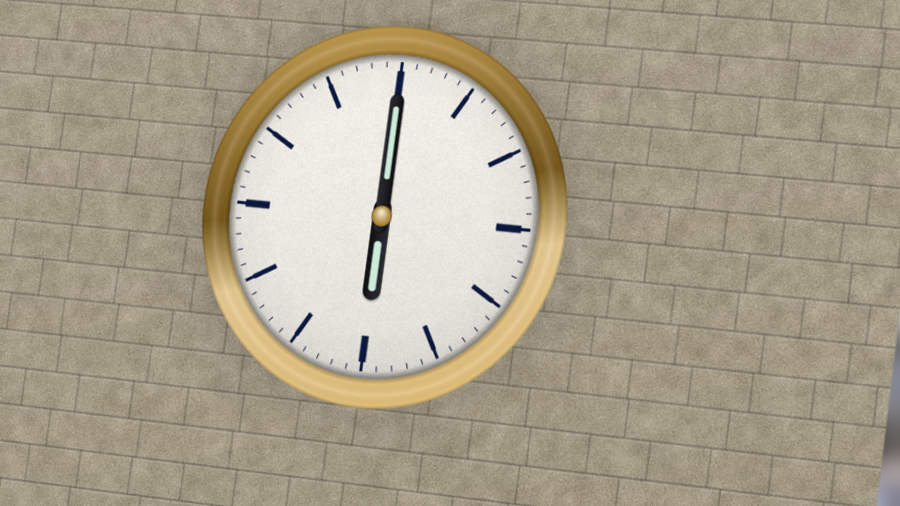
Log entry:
h=6 m=0
